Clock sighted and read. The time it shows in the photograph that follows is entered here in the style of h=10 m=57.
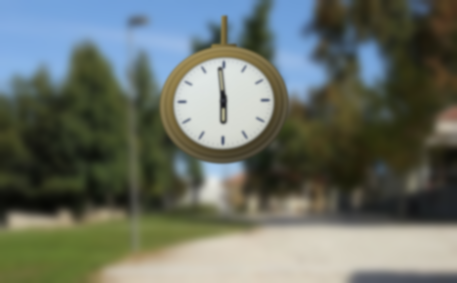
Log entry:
h=5 m=59
